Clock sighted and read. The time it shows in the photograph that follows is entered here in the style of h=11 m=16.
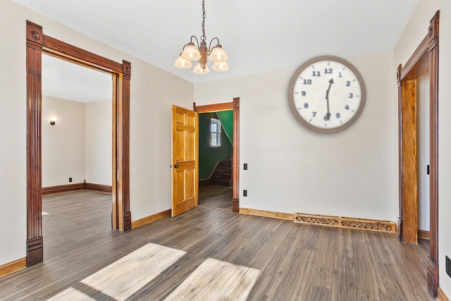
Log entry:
h=12 m=29
